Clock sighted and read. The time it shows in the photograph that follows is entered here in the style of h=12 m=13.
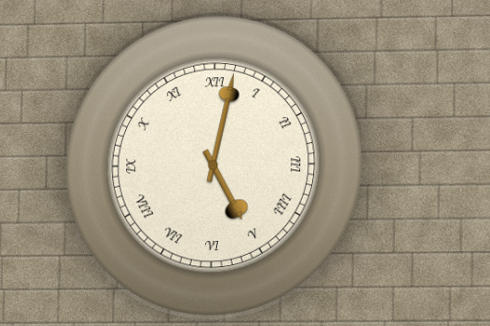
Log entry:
h=5 m=2
